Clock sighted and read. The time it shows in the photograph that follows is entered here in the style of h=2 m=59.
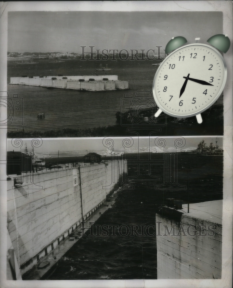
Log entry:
h=6 m=17
